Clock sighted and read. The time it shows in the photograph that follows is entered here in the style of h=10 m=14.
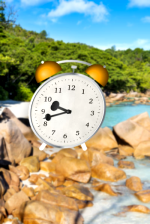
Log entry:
h=9 m=42
